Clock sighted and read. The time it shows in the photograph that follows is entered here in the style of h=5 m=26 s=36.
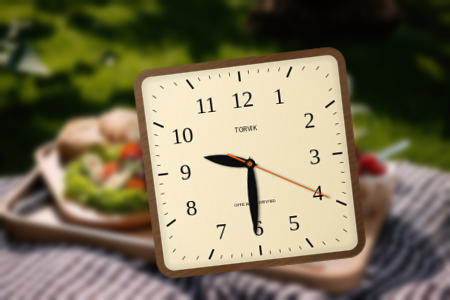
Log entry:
h=9 m=30 s=20
